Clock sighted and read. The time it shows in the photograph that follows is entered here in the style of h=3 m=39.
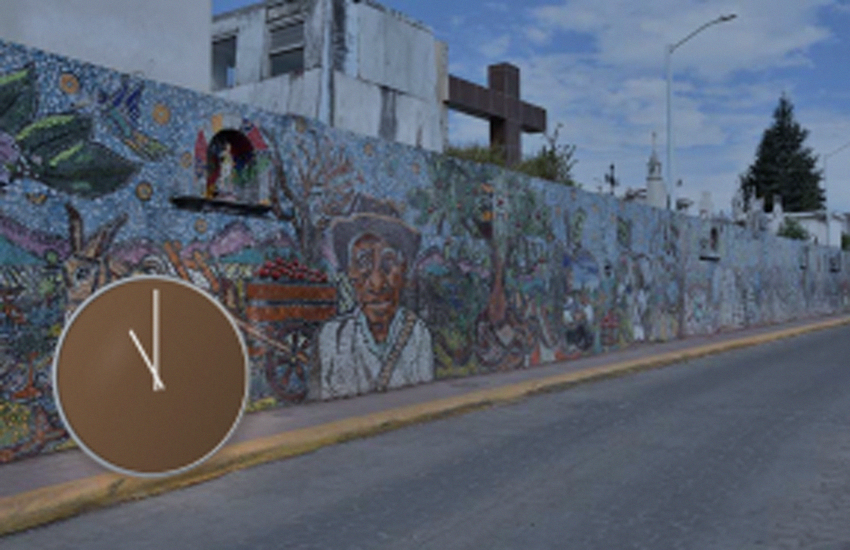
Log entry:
h=11 m=0
